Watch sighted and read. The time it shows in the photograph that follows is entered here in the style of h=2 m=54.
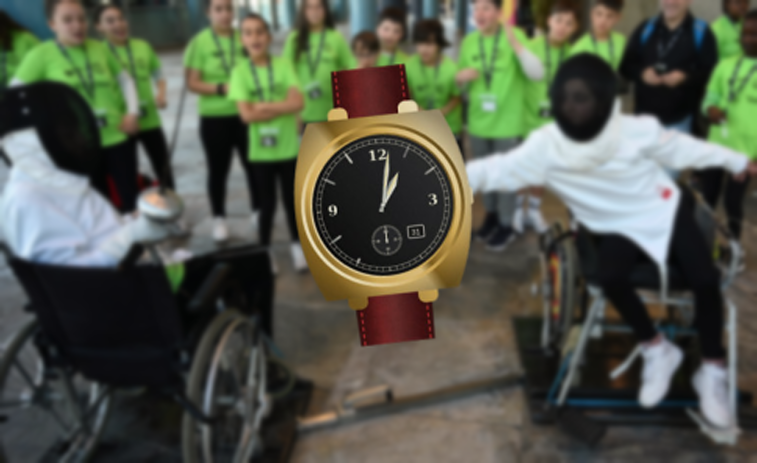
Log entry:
h=1 m=2
